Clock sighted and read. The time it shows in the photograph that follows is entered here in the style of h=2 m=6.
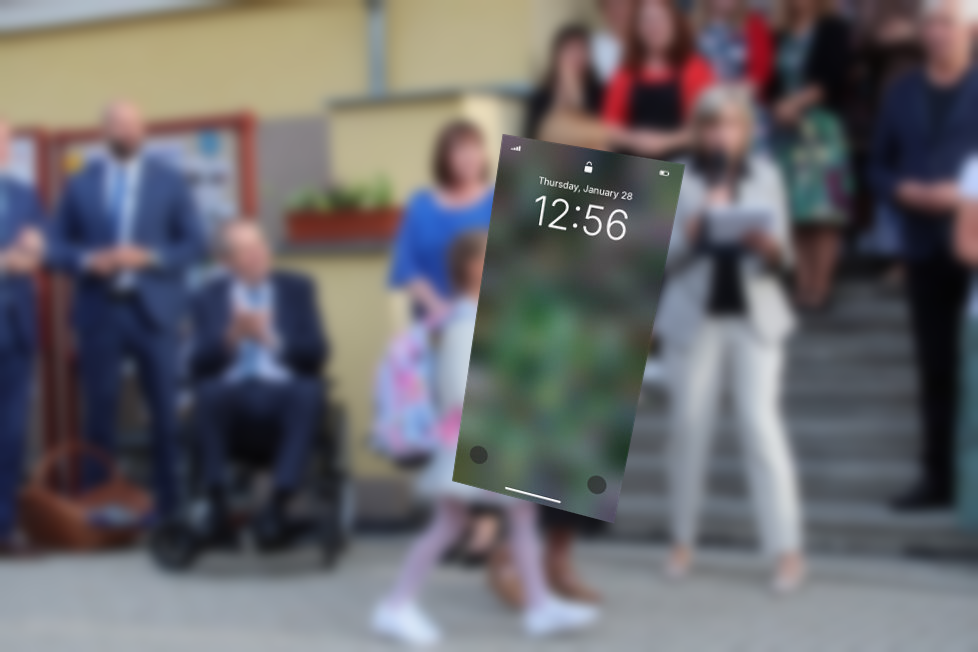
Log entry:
h=12 m=56
